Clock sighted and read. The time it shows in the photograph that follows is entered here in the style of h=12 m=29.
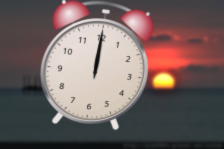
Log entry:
h=12 m=0
